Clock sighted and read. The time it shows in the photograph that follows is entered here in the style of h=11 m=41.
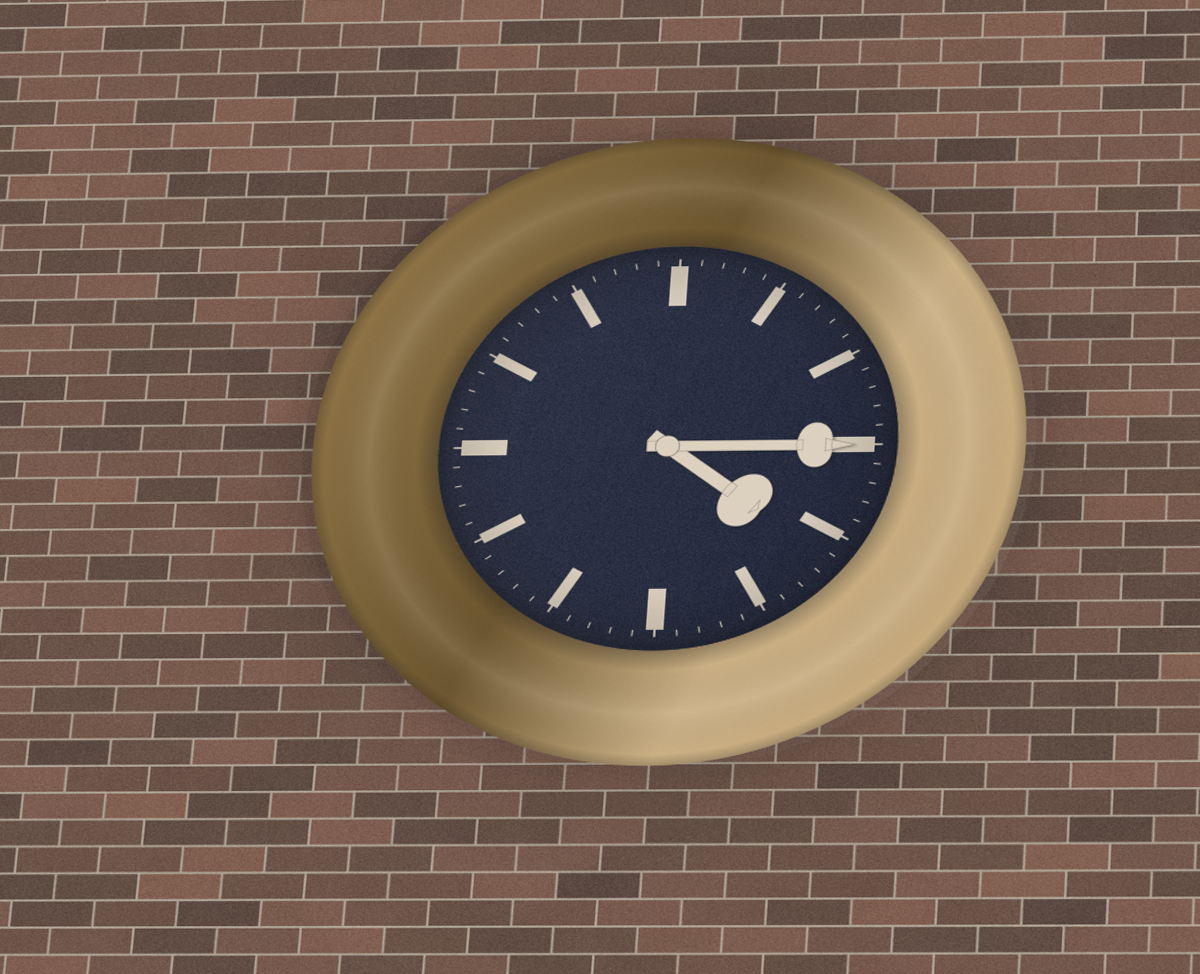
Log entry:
h=4 m=15
